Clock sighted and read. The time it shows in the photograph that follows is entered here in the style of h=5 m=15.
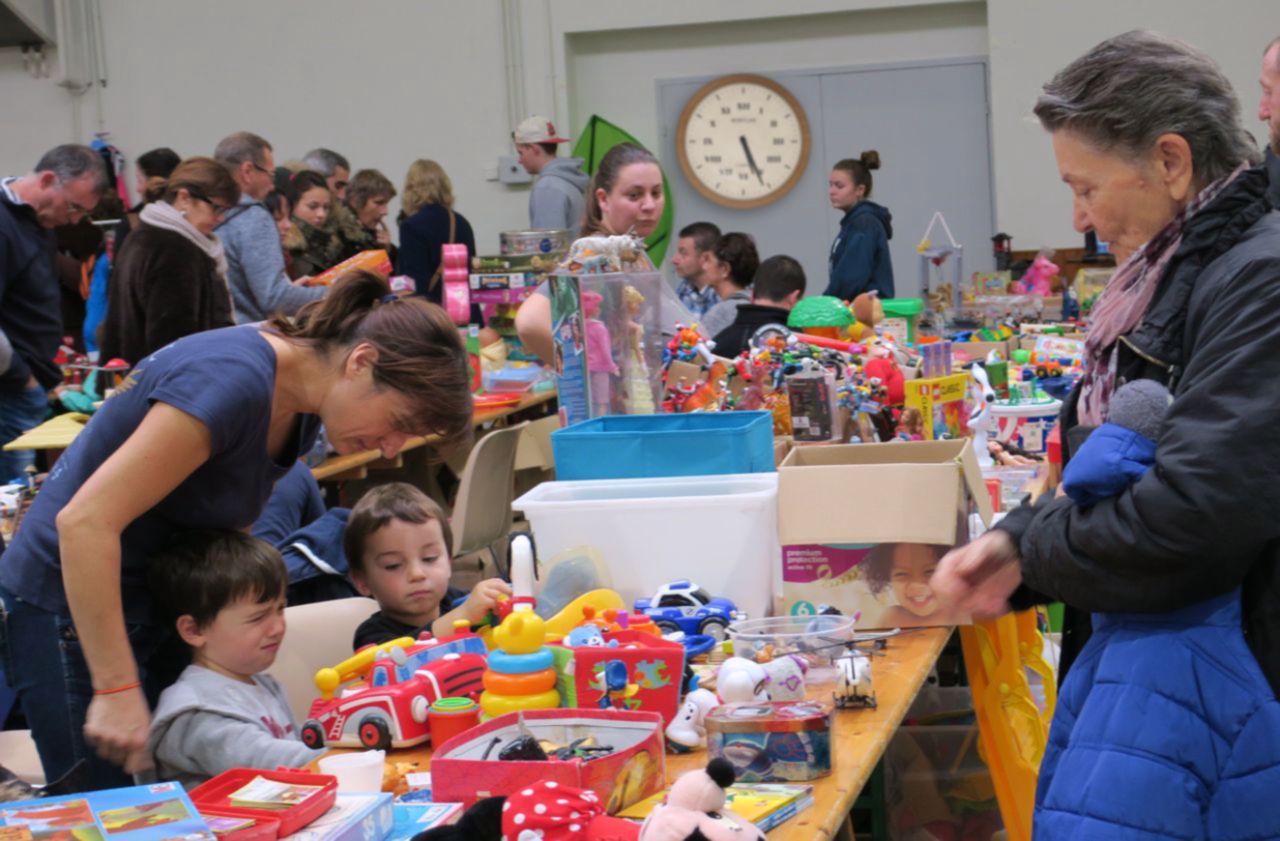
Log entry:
h=5 m=26
